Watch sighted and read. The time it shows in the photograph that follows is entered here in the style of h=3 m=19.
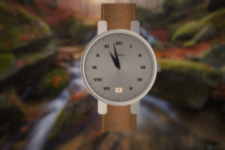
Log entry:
h=10 m=58
